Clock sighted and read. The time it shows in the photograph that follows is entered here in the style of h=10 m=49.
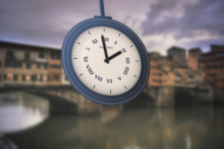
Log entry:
h=1 m=59
